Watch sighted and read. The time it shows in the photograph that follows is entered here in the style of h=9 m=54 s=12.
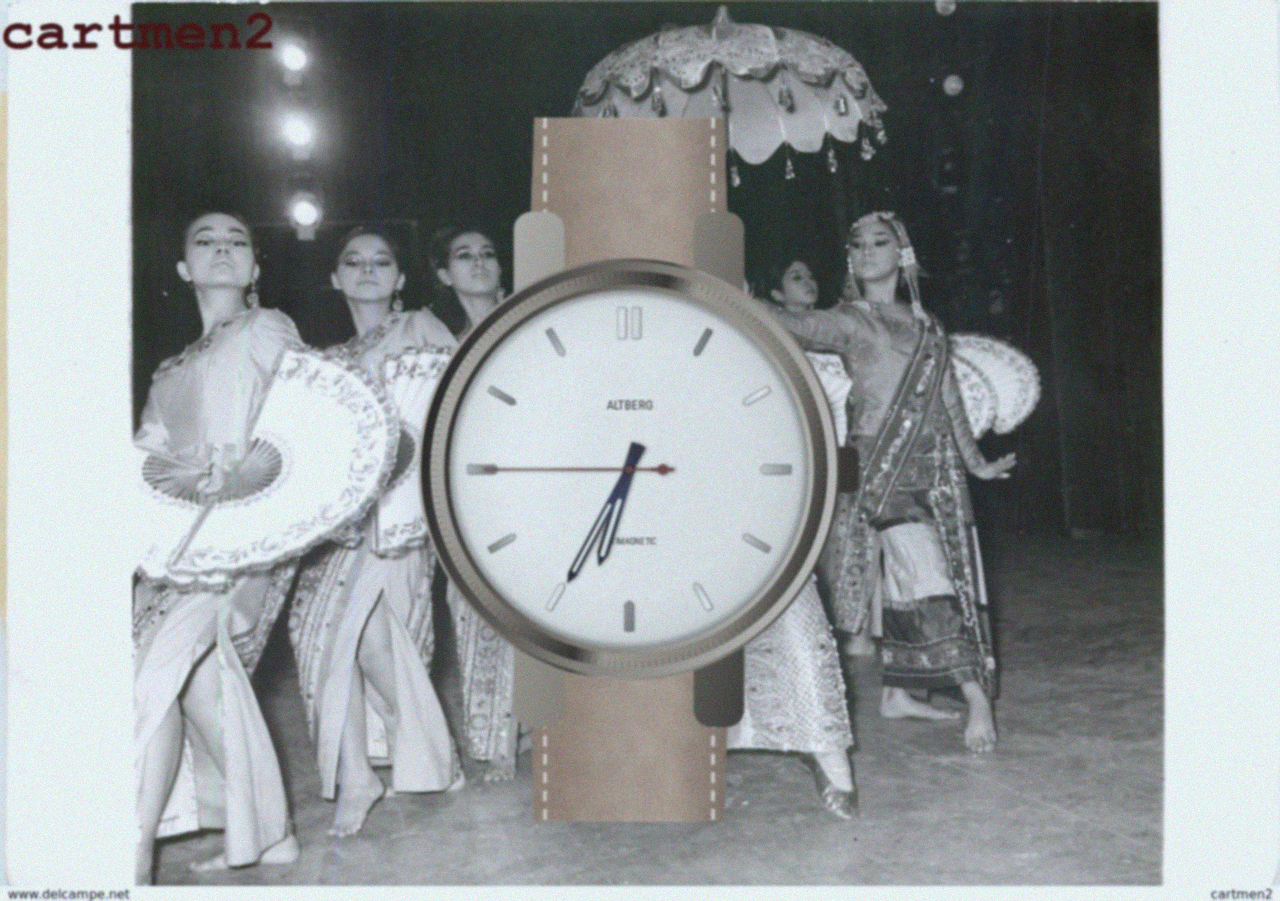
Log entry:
h=6 m=34 s=45
